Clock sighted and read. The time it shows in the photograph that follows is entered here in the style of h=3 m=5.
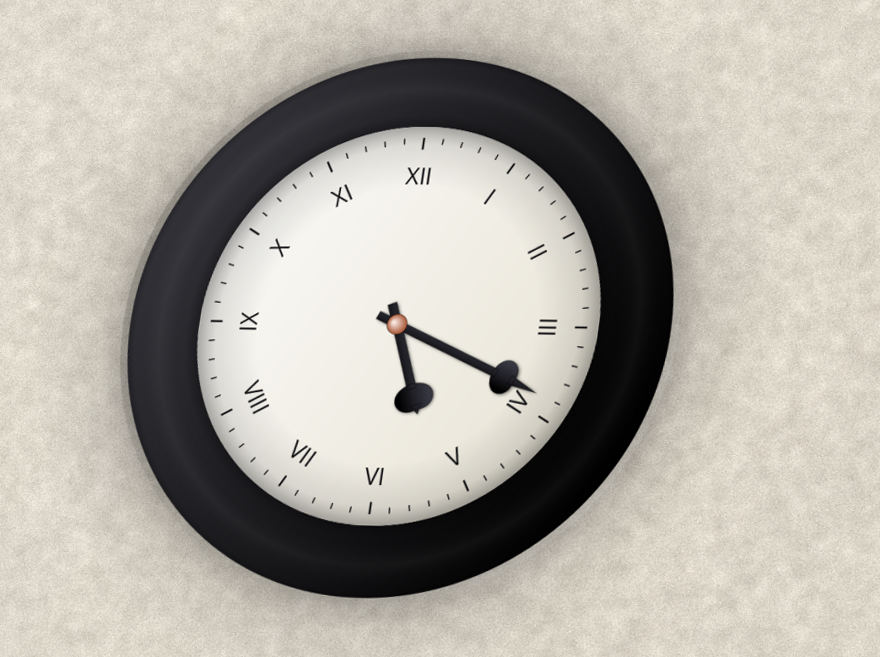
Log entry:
h=5 m=19
